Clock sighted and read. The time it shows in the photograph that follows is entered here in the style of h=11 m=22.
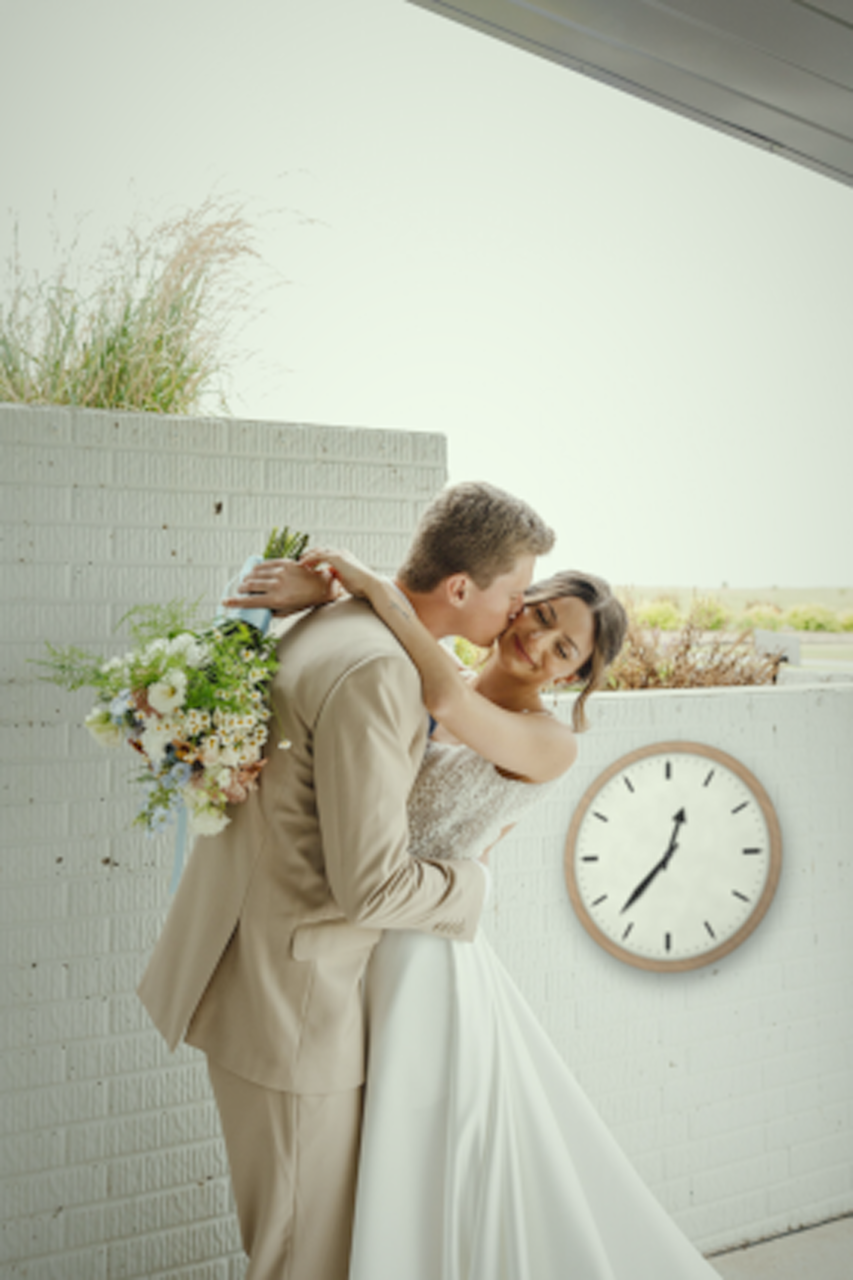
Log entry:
h=12 m=37
